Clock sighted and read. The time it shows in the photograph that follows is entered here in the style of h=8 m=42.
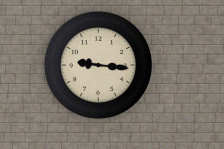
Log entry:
h=9 m=16
